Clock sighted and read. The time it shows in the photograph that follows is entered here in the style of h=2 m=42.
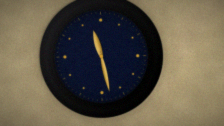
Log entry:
h=11 m=28
